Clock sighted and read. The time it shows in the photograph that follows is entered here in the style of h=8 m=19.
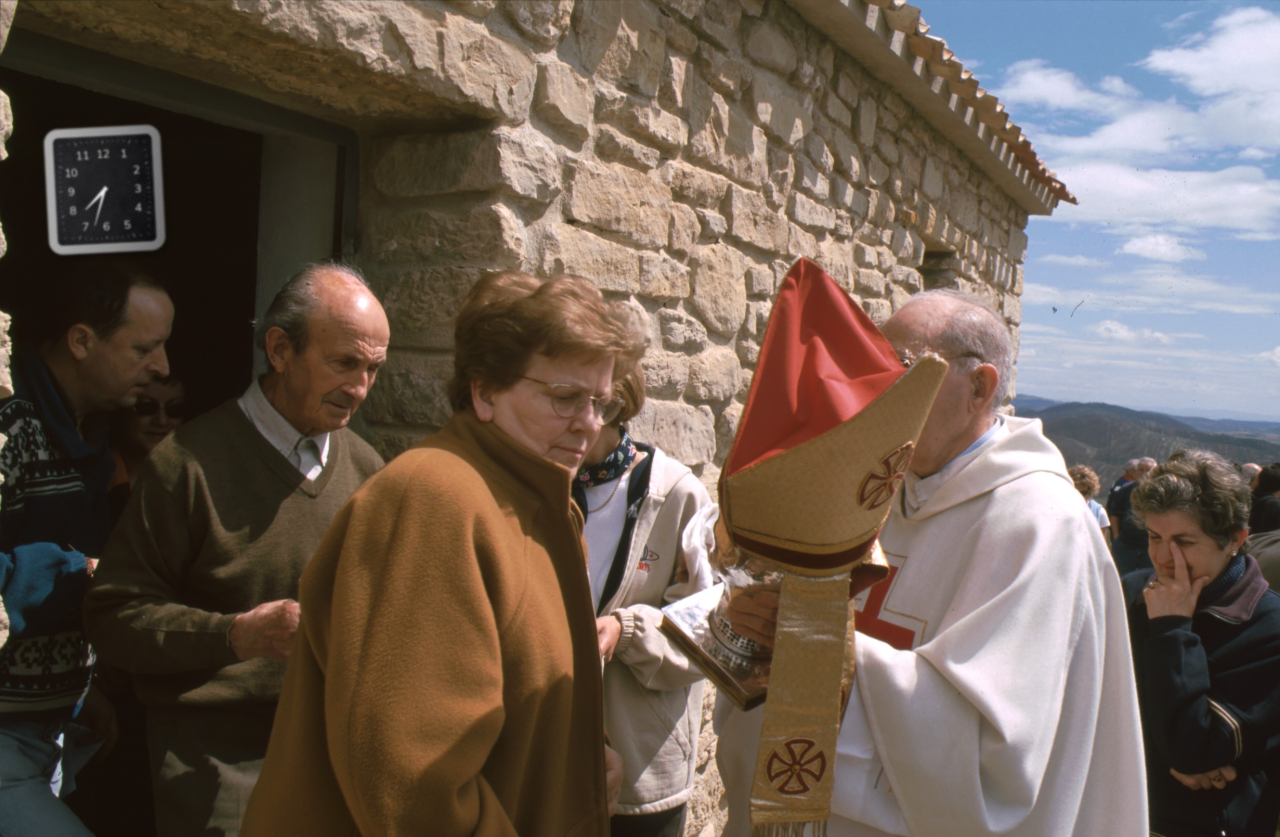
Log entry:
h=7 m=33
